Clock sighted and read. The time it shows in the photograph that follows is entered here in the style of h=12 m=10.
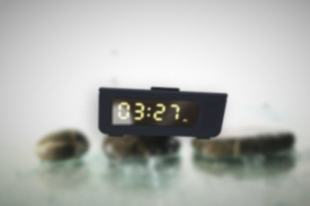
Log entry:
h=3 m=27
